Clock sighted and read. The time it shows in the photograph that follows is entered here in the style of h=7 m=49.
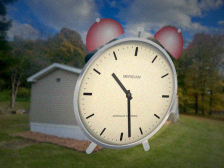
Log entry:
h=10 m=28
